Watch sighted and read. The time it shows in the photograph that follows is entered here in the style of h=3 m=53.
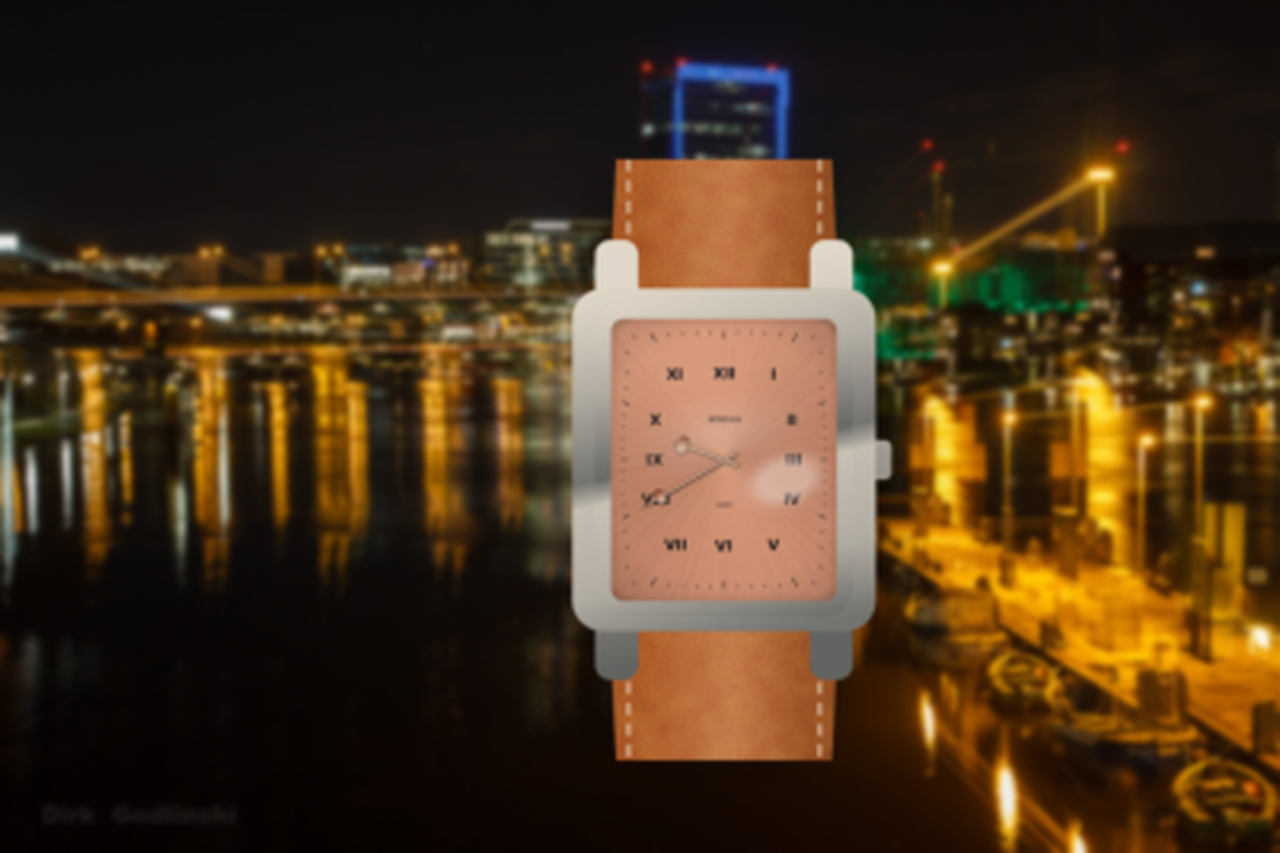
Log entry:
h=9 m=40
